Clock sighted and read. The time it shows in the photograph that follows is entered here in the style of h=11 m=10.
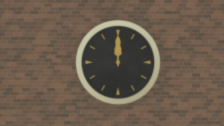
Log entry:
h=12 m=0
